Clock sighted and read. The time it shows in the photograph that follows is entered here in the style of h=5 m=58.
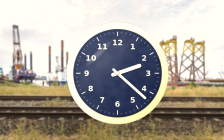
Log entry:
h=2 m=22
